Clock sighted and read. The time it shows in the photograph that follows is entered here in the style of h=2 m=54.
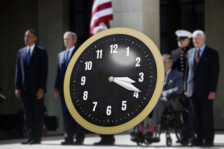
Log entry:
h=3 m=19
